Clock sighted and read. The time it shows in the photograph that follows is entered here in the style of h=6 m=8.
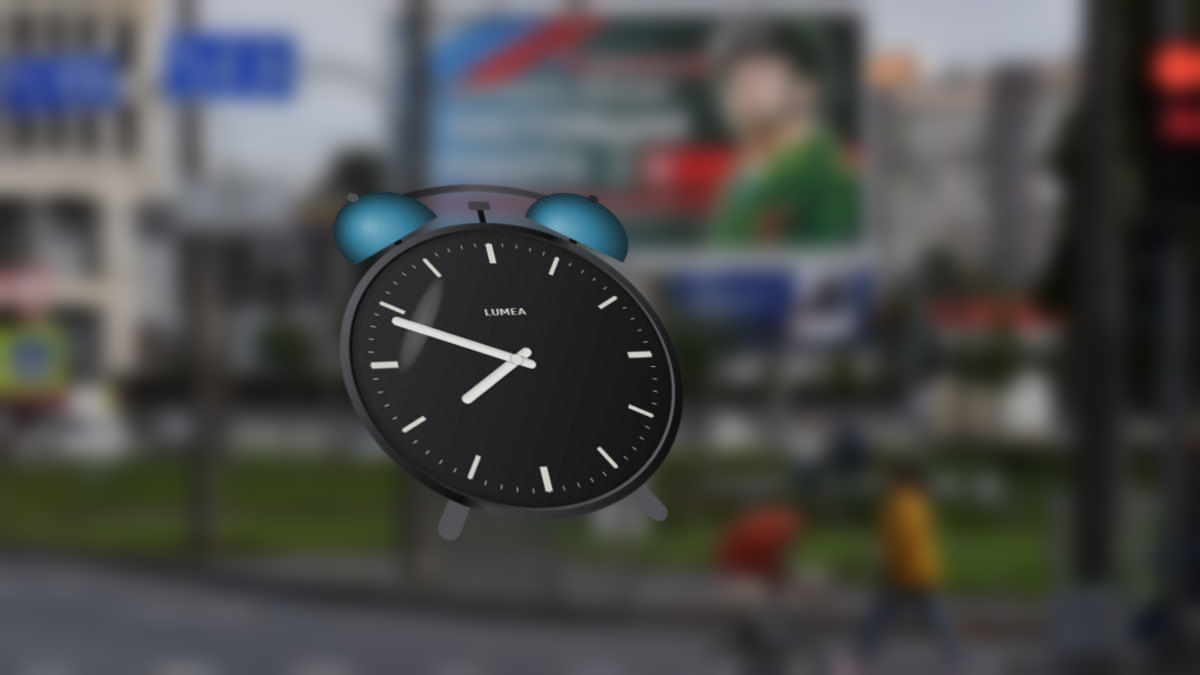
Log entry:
h=7 m=49
